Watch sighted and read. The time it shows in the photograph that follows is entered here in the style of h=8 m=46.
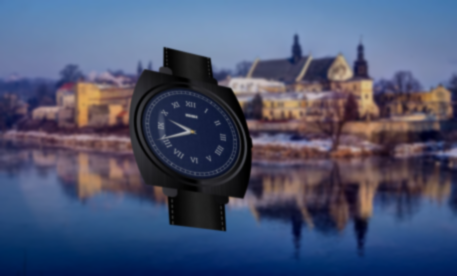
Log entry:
h=9 m=41
